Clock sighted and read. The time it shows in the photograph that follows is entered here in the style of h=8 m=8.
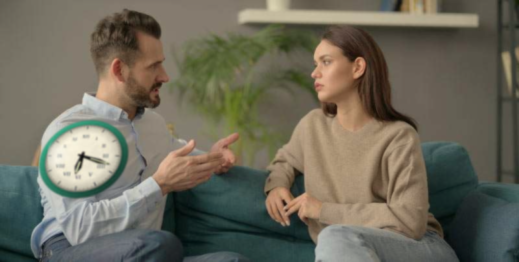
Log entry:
h=6 m=18
